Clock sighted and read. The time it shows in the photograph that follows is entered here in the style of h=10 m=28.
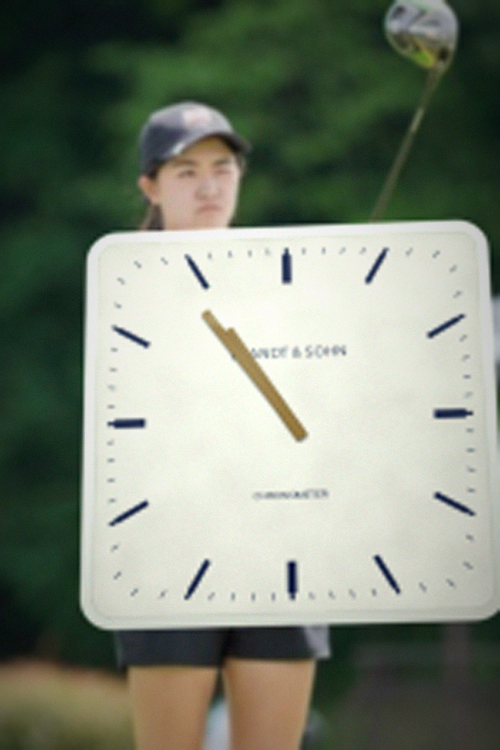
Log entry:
h=10 m=54
